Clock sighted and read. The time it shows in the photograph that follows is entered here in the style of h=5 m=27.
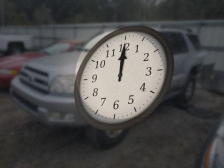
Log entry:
h=12 m=0
